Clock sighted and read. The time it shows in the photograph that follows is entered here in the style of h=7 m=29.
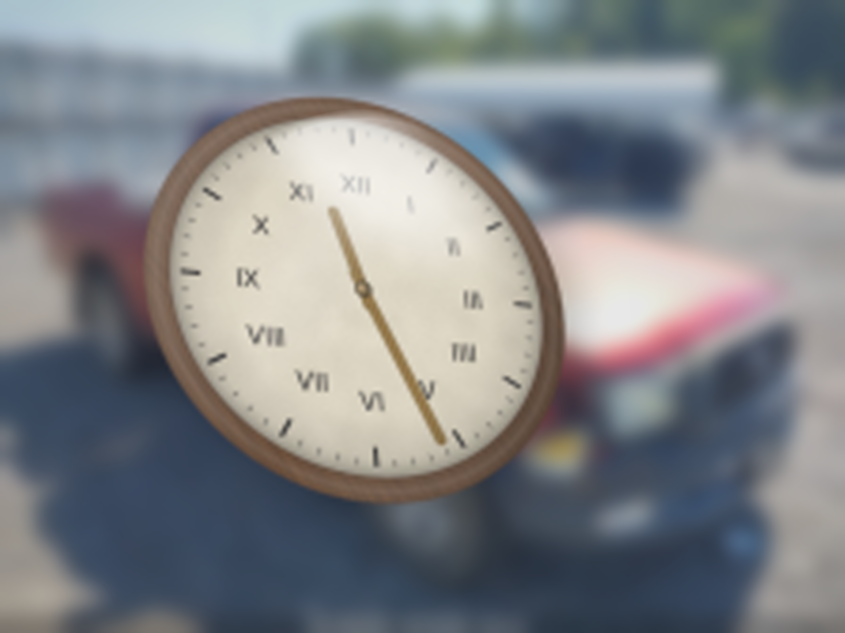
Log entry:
h=11 m=26
